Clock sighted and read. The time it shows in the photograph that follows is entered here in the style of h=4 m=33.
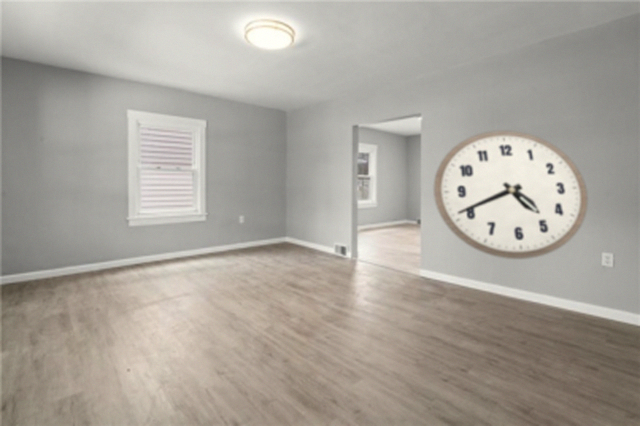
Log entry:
h=4 m=41
